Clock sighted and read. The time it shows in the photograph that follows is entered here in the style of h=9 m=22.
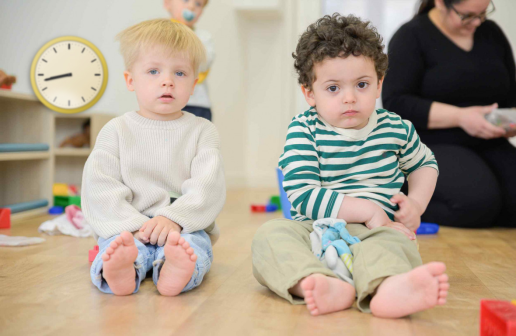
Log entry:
h=8 m=43
